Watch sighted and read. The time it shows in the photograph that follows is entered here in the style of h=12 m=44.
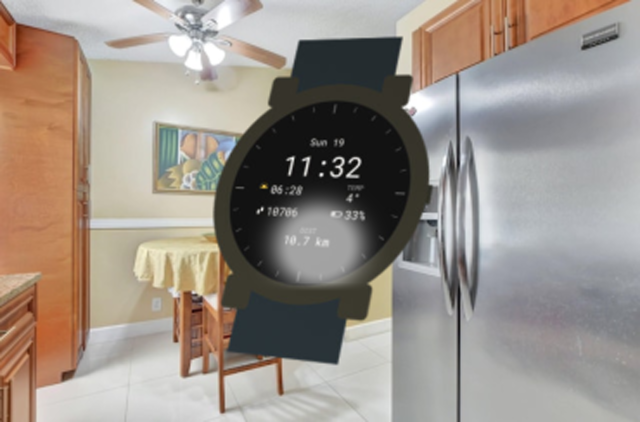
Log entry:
h=11 m=32
